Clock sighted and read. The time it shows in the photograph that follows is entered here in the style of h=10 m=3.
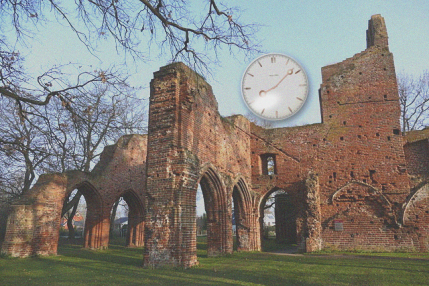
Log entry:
h=8 m=8
